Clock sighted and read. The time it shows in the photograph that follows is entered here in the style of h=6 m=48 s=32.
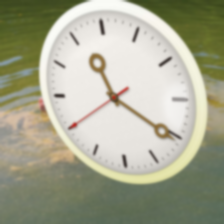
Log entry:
h=11 m=20 s=40
